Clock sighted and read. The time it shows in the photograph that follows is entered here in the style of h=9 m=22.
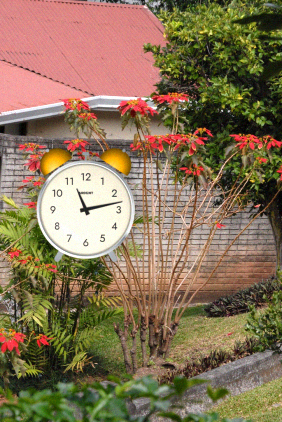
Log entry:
h=11 m=13
